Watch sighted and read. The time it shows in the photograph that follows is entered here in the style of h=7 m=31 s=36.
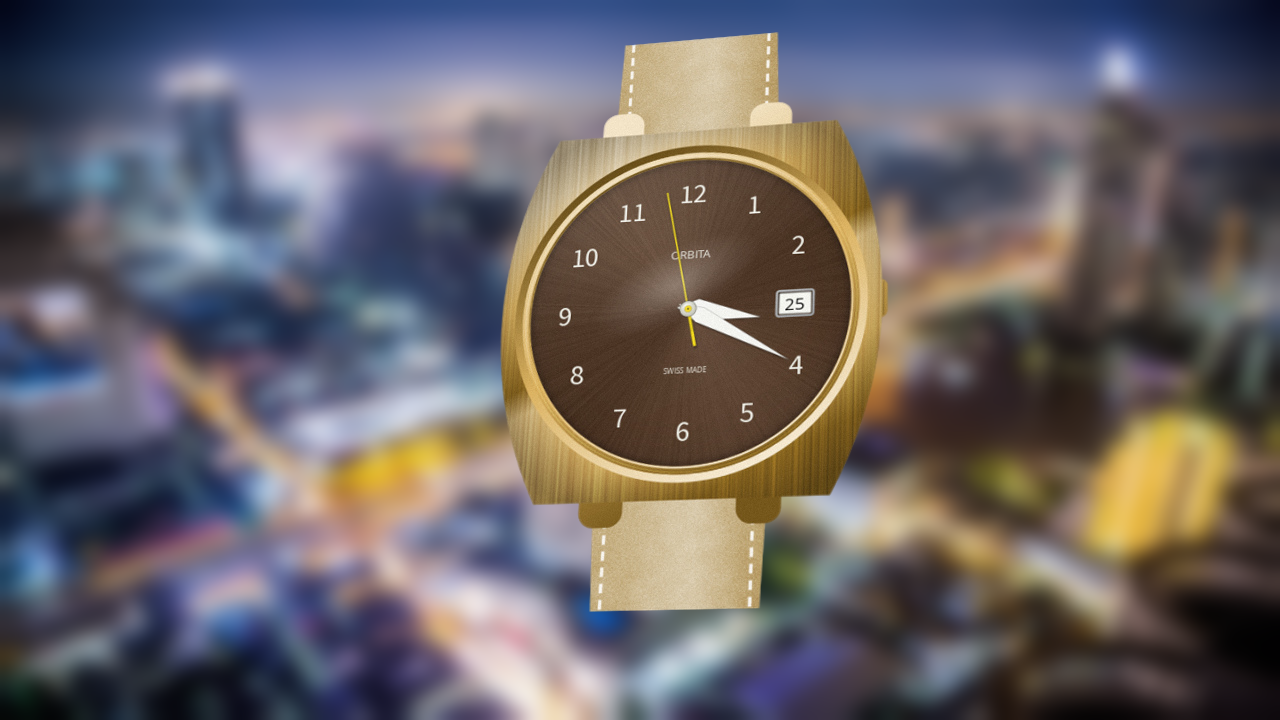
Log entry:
h=3 m=19 s=58
